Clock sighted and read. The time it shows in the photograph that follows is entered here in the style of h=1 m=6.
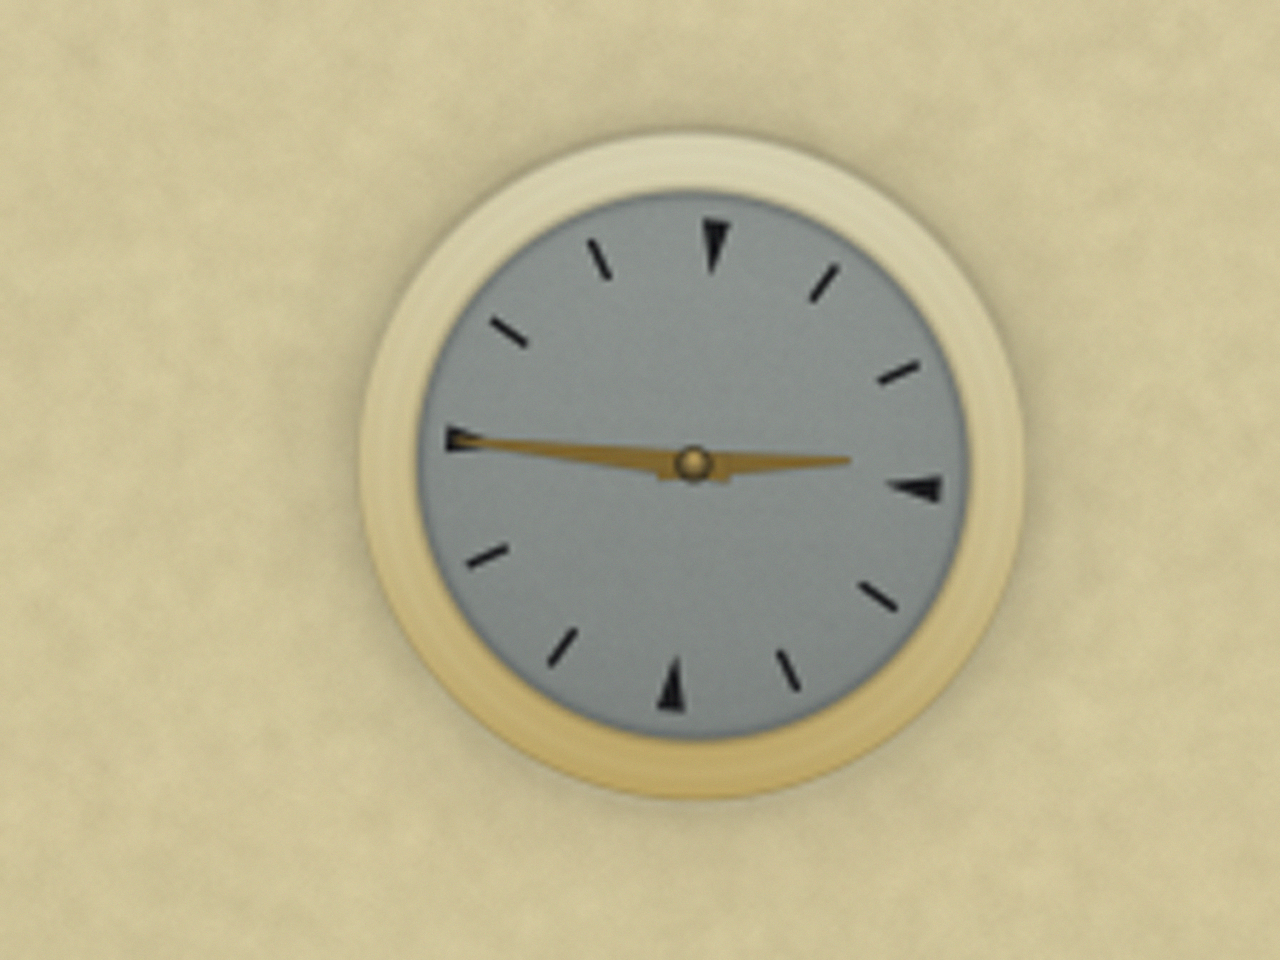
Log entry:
h=2 m=45
